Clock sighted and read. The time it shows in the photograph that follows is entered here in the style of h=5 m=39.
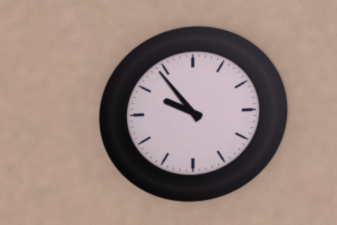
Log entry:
h=9 m=54
